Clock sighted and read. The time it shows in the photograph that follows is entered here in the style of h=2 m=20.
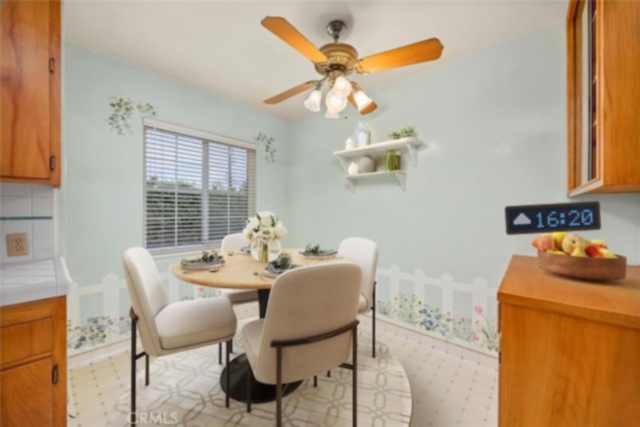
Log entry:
h=16 m=20
